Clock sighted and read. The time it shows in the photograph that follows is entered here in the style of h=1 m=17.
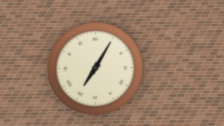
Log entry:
h=7 m=5
